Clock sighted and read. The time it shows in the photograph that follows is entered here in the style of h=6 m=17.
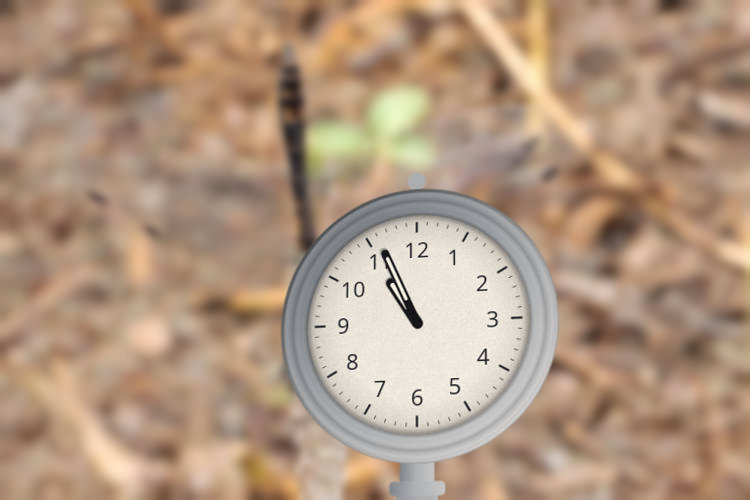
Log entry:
h=10 m=56
